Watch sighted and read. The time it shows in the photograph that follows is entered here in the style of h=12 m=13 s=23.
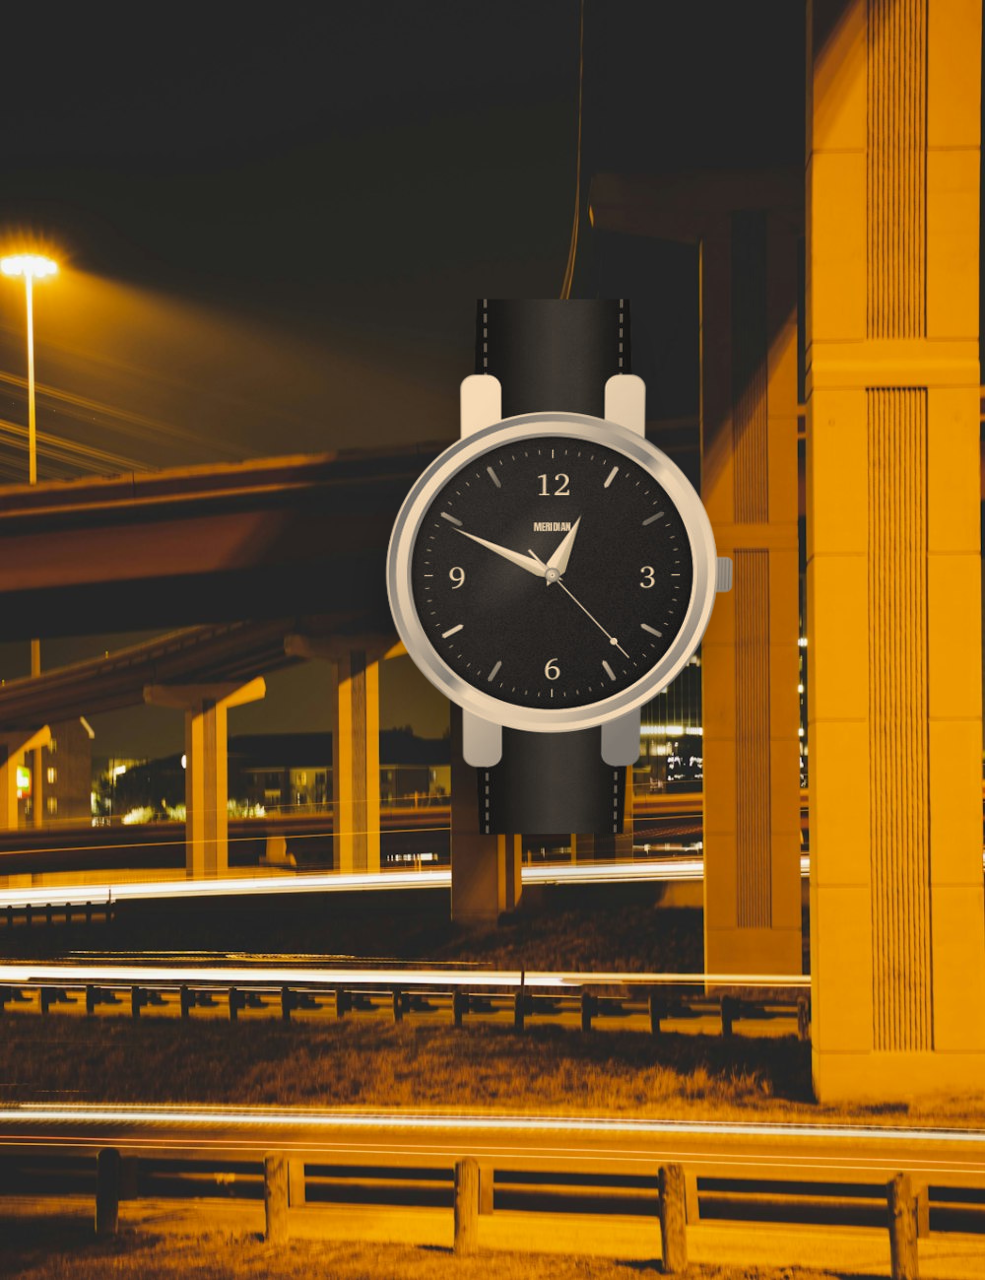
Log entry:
h=12 m=49 s=23
